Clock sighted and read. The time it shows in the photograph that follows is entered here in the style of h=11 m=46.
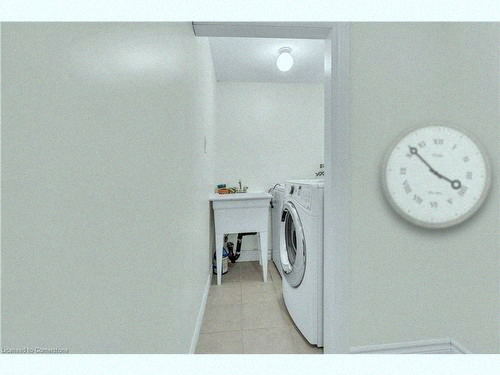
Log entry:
h=3 m=52
